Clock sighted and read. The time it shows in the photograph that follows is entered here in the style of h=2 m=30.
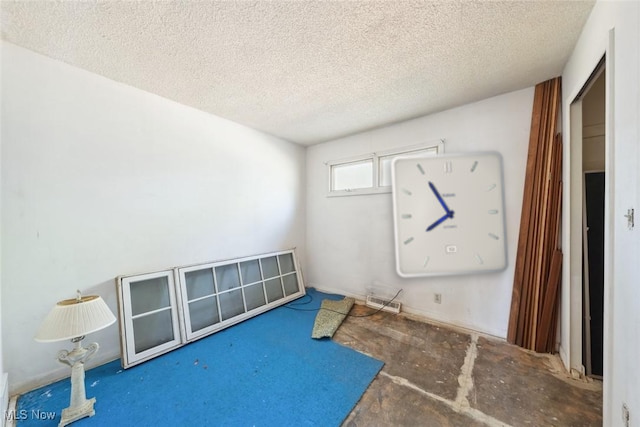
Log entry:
h=7 m=55
